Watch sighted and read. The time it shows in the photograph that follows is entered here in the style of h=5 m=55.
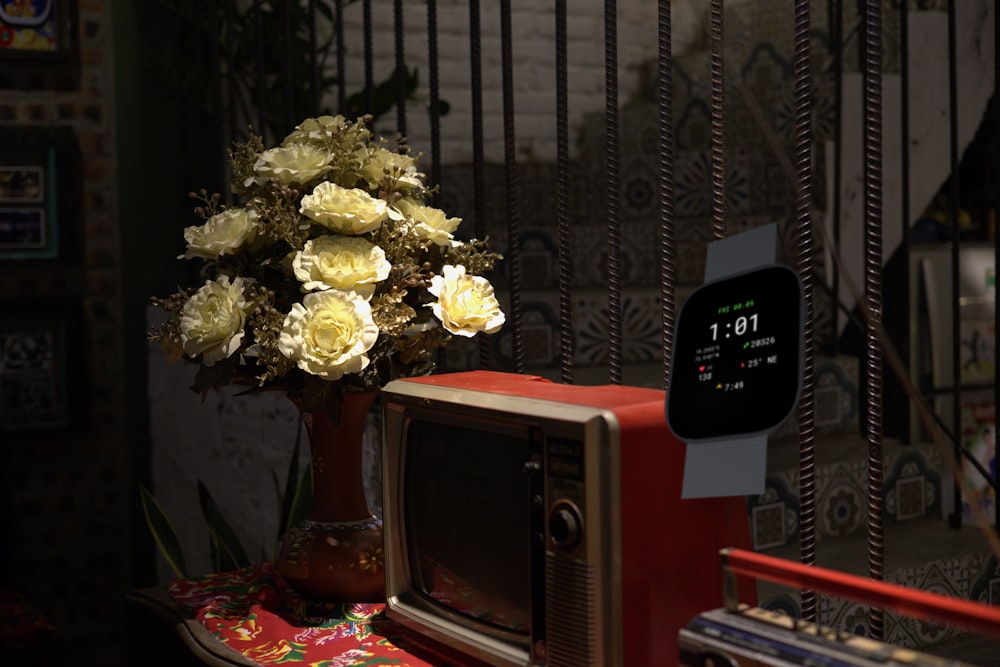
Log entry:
h=1 m=1
